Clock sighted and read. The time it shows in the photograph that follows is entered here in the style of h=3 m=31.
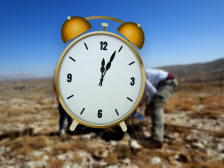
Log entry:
h=12 m=4
